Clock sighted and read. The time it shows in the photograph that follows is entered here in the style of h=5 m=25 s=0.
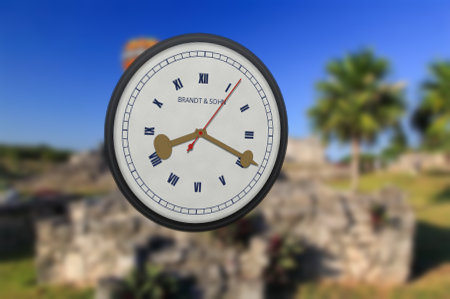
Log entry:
h=8 m=19 s=6
